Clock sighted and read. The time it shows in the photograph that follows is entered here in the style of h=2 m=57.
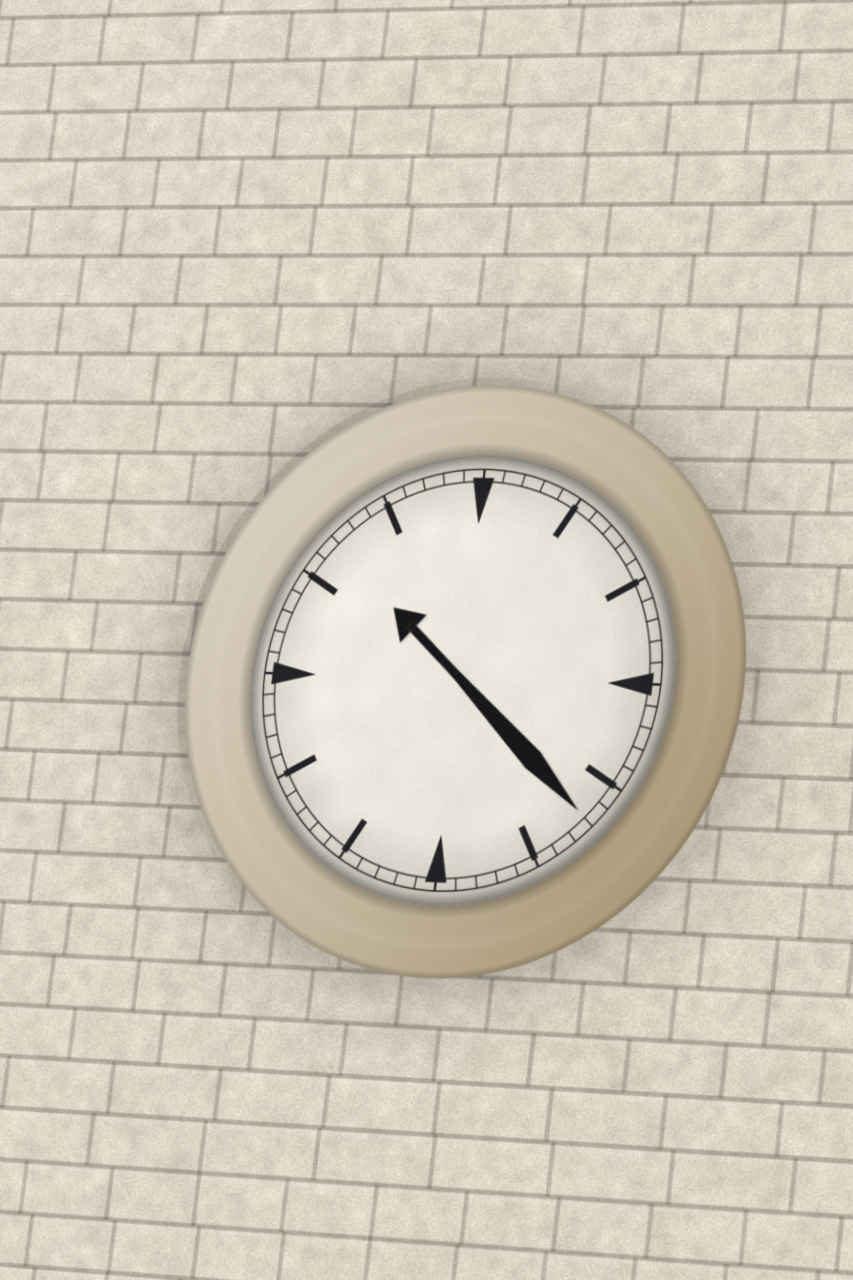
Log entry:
h=10 m=22
